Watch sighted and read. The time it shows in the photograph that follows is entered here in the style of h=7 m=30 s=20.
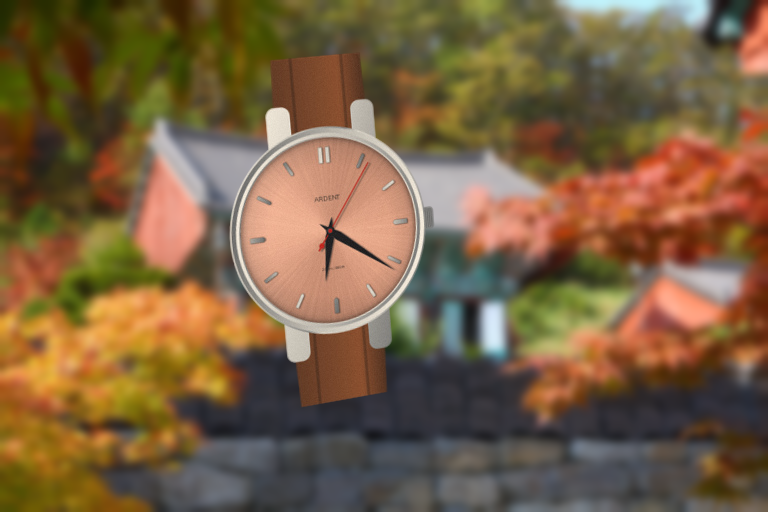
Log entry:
h=6 m=21 s=6
